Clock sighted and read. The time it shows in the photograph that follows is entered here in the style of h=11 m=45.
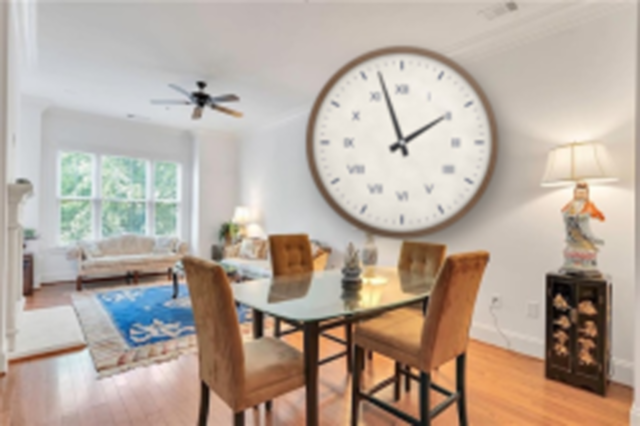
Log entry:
h=1 m=57
